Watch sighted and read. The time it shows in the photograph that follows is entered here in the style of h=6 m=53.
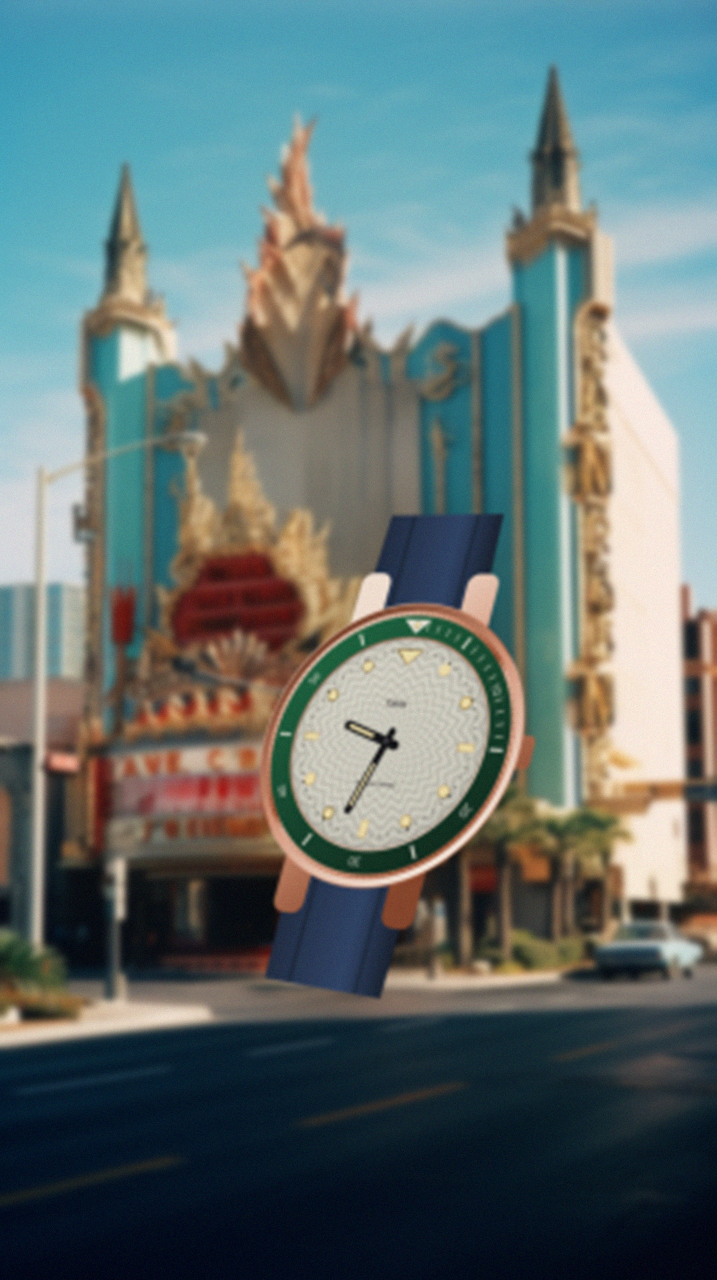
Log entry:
h=9 m=33
